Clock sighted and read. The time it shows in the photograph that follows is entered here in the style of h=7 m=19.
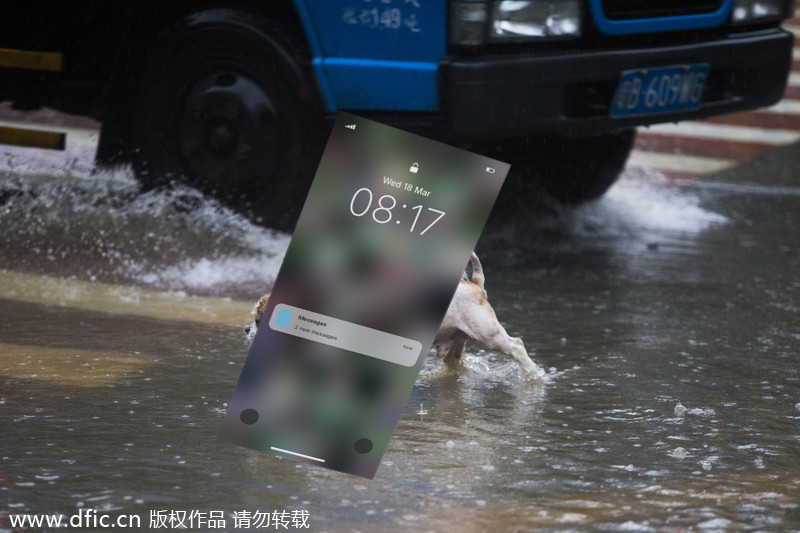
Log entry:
h=8 m=17
